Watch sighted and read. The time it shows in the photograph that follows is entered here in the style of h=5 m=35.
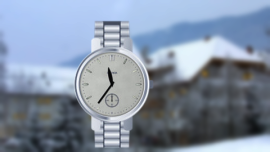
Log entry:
h=11 m=36
